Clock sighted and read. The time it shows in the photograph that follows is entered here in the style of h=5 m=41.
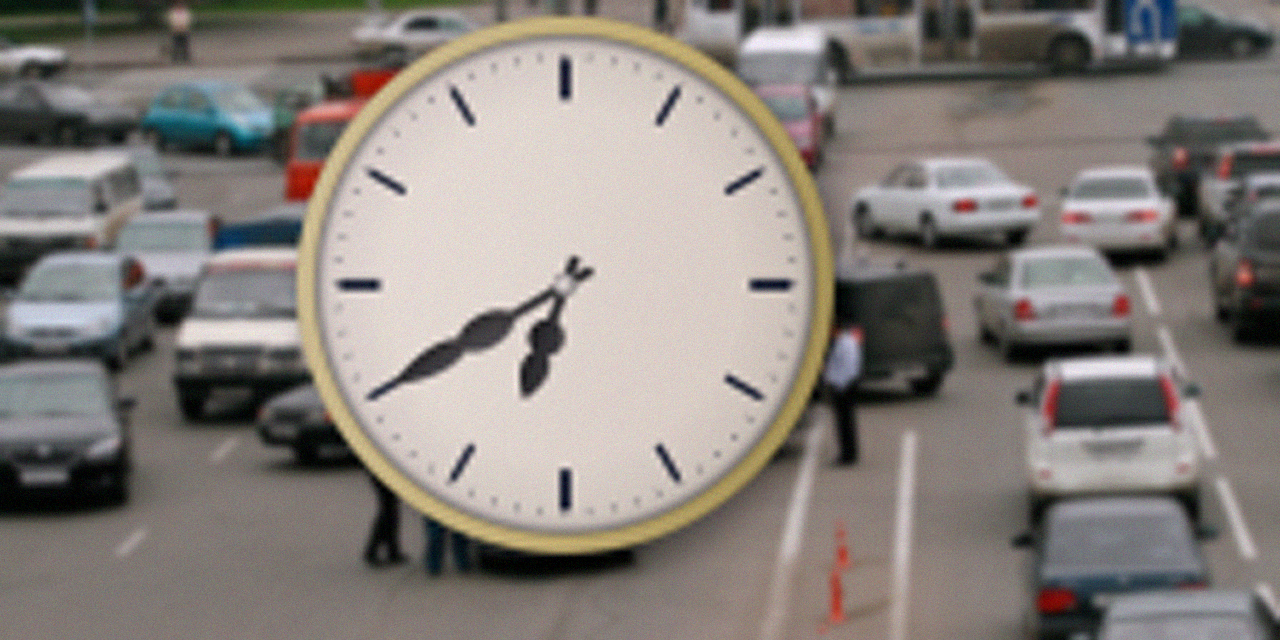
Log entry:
h=6 m=40
